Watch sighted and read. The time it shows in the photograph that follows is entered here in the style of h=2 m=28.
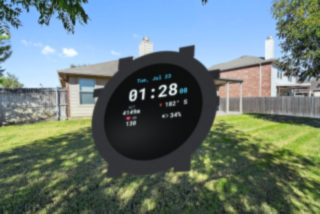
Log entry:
h=1 m=28
